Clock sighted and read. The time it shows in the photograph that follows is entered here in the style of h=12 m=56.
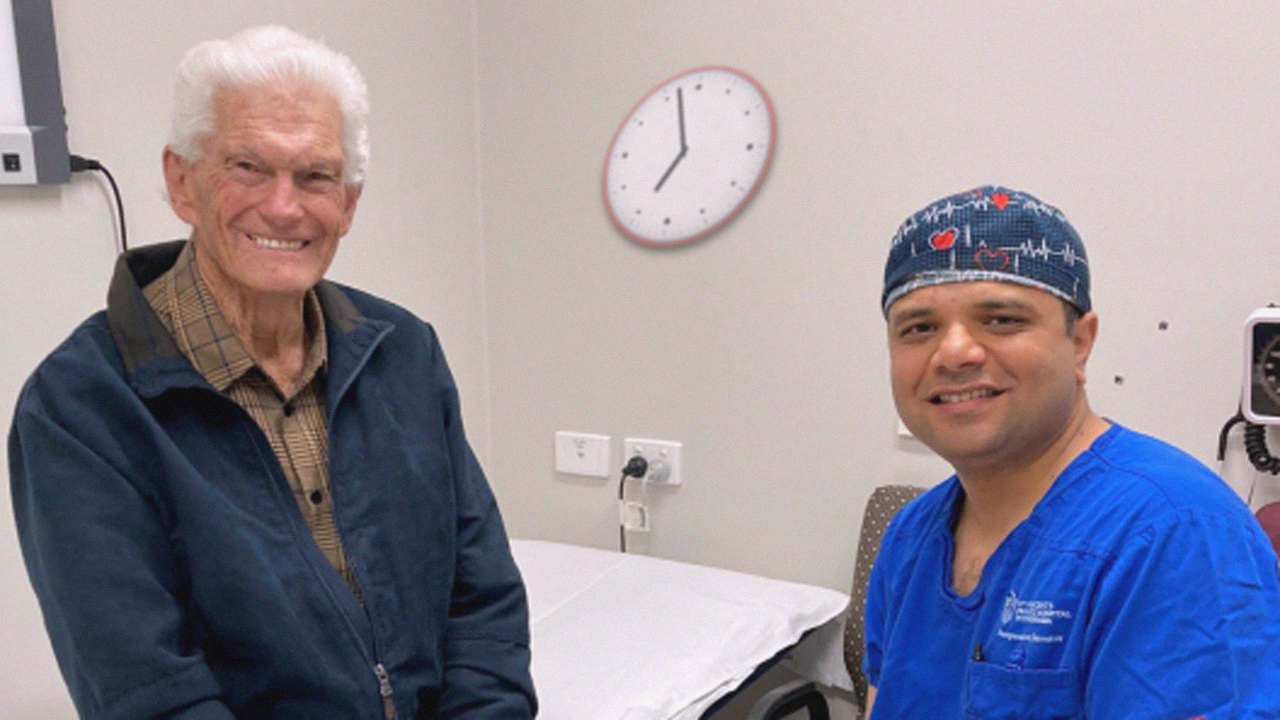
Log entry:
h=6 m=57
